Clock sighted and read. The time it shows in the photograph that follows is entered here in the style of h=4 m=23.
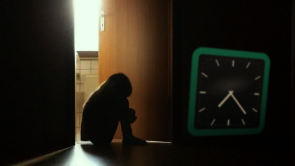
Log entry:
h=7 m=23
